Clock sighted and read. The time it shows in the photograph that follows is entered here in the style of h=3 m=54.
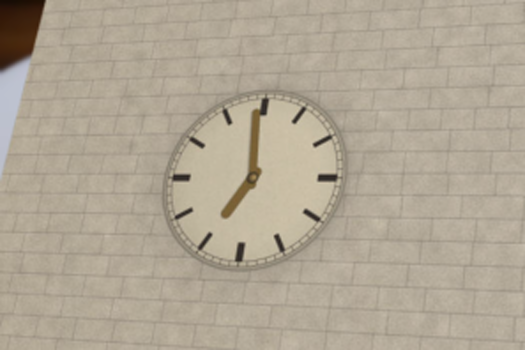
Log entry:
h=6 m=59
